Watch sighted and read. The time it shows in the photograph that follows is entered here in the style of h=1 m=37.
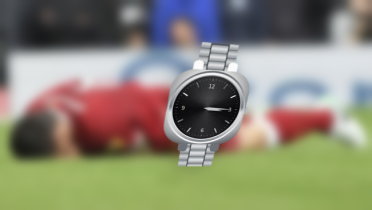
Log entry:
h=3 m=15
